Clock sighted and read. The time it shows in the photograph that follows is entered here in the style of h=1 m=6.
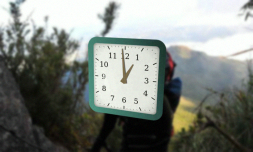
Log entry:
h=12 m=59
